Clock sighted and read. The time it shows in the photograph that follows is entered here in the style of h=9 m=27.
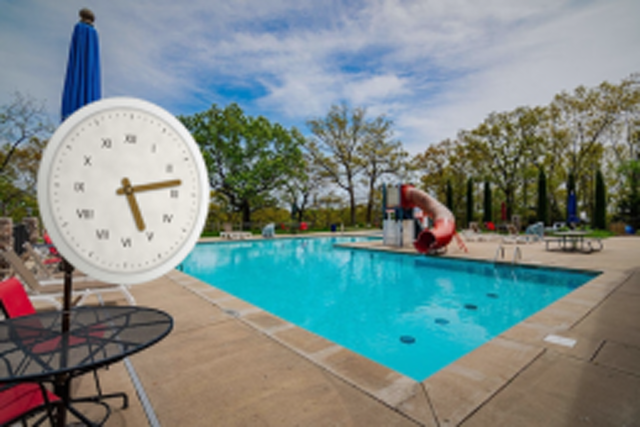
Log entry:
h=5 m=13
